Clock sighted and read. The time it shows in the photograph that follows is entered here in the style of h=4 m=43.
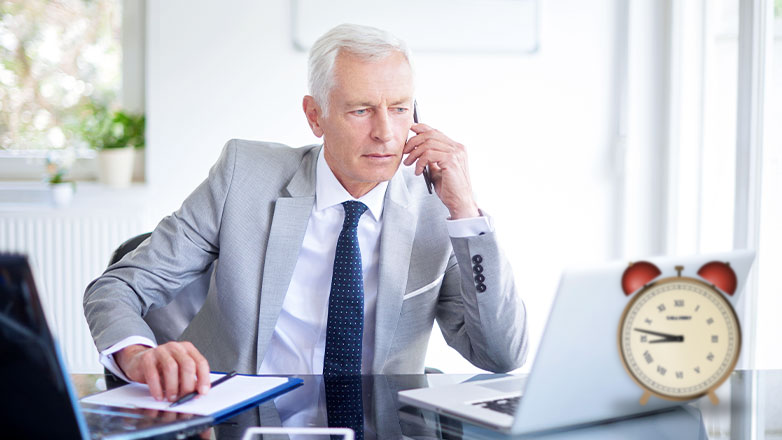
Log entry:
h=8 m=47
